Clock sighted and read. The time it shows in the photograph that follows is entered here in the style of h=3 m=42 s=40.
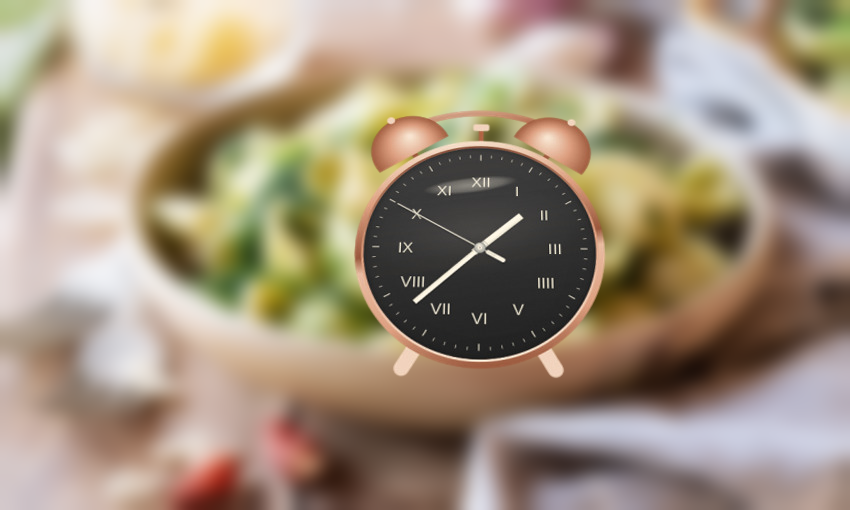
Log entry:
h=1 m=37 s=50
